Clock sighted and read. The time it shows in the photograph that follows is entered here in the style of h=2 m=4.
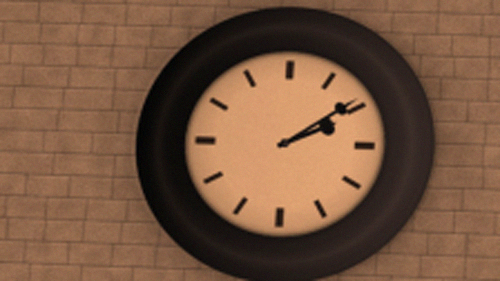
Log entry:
h=2 m=9
